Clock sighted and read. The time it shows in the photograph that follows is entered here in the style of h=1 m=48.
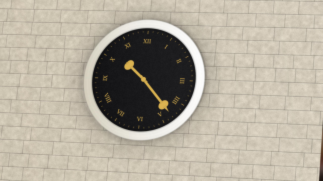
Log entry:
h=10 m=23
